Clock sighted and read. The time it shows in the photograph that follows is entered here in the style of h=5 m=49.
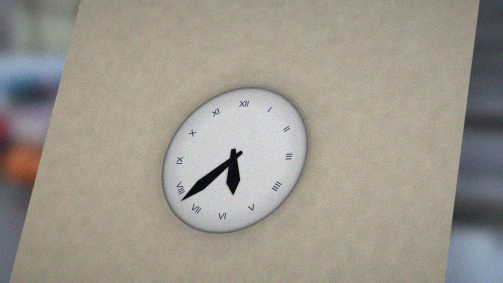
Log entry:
h=5 m=38
